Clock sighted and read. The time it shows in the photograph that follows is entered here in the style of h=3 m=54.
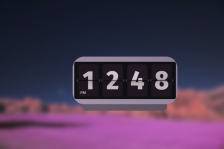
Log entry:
h=12 m=48
